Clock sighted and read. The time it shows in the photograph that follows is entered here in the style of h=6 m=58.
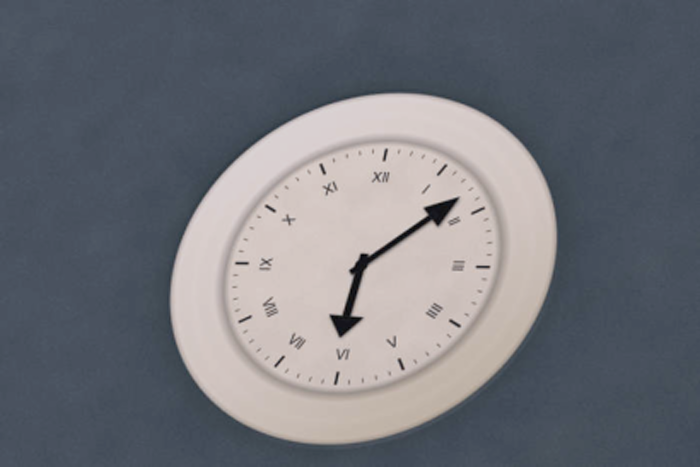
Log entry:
h=6 m=8
